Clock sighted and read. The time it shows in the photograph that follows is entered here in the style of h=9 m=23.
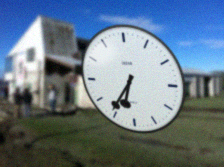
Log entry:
h=6 m=36
